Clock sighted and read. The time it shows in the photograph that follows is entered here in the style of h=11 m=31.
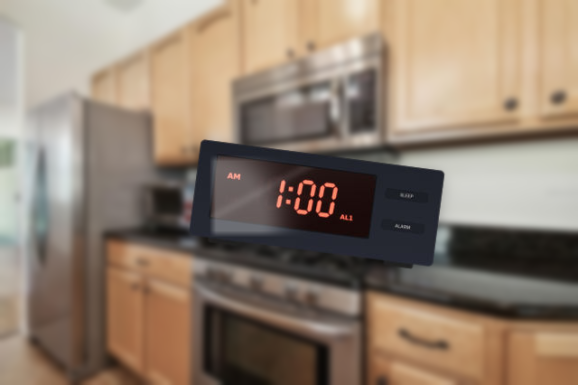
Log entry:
h=1 m=0
